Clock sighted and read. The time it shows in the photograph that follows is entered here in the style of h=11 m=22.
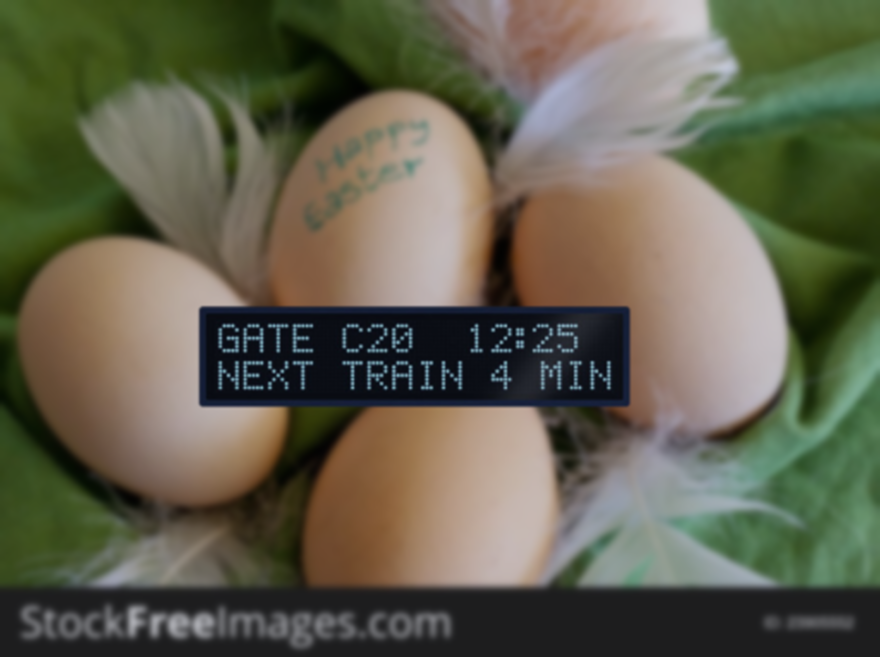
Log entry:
h=12 m=25
